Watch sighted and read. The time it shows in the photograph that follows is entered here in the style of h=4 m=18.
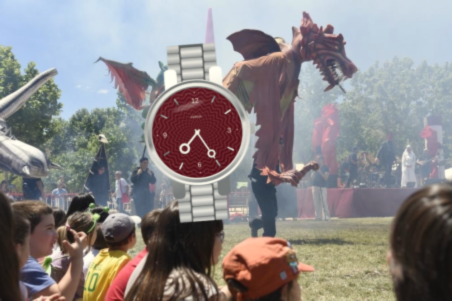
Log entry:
h=7 m=25
